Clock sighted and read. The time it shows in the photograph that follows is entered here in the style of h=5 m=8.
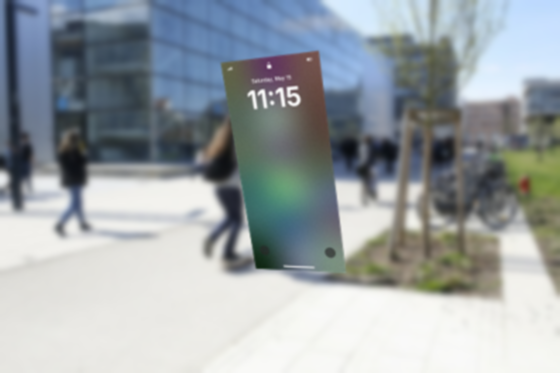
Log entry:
h=11 m=15
